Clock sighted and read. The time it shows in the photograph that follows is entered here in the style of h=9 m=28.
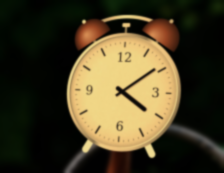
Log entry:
h=4 m=9
